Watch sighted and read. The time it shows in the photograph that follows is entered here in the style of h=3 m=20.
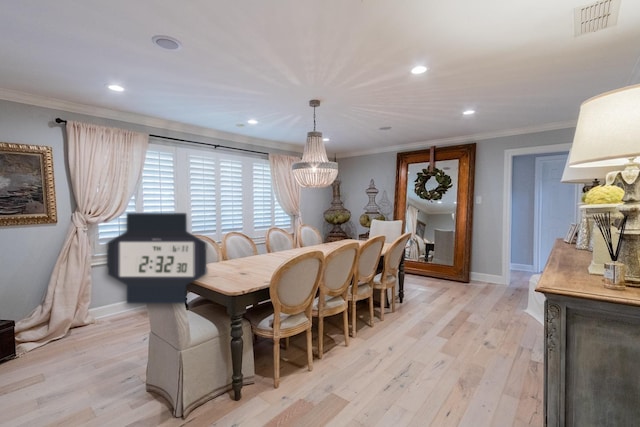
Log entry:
h=2 m=32
